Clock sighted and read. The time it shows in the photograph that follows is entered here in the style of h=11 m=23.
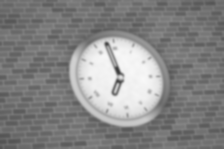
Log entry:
h=6 m=58
